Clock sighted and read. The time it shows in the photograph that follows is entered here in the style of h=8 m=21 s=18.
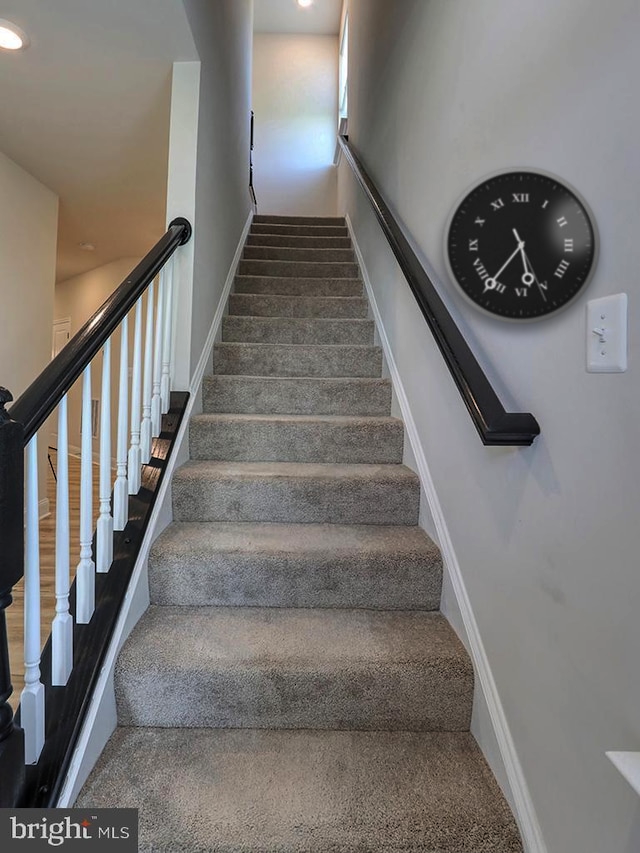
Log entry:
h=5 m=36 s=26
